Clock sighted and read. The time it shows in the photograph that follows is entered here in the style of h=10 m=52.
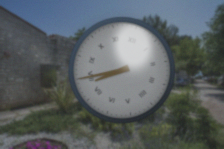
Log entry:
h=7 m=40
